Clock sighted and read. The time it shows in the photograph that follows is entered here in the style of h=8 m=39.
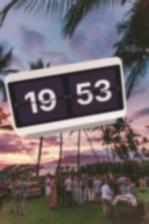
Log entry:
h=19 m=53
